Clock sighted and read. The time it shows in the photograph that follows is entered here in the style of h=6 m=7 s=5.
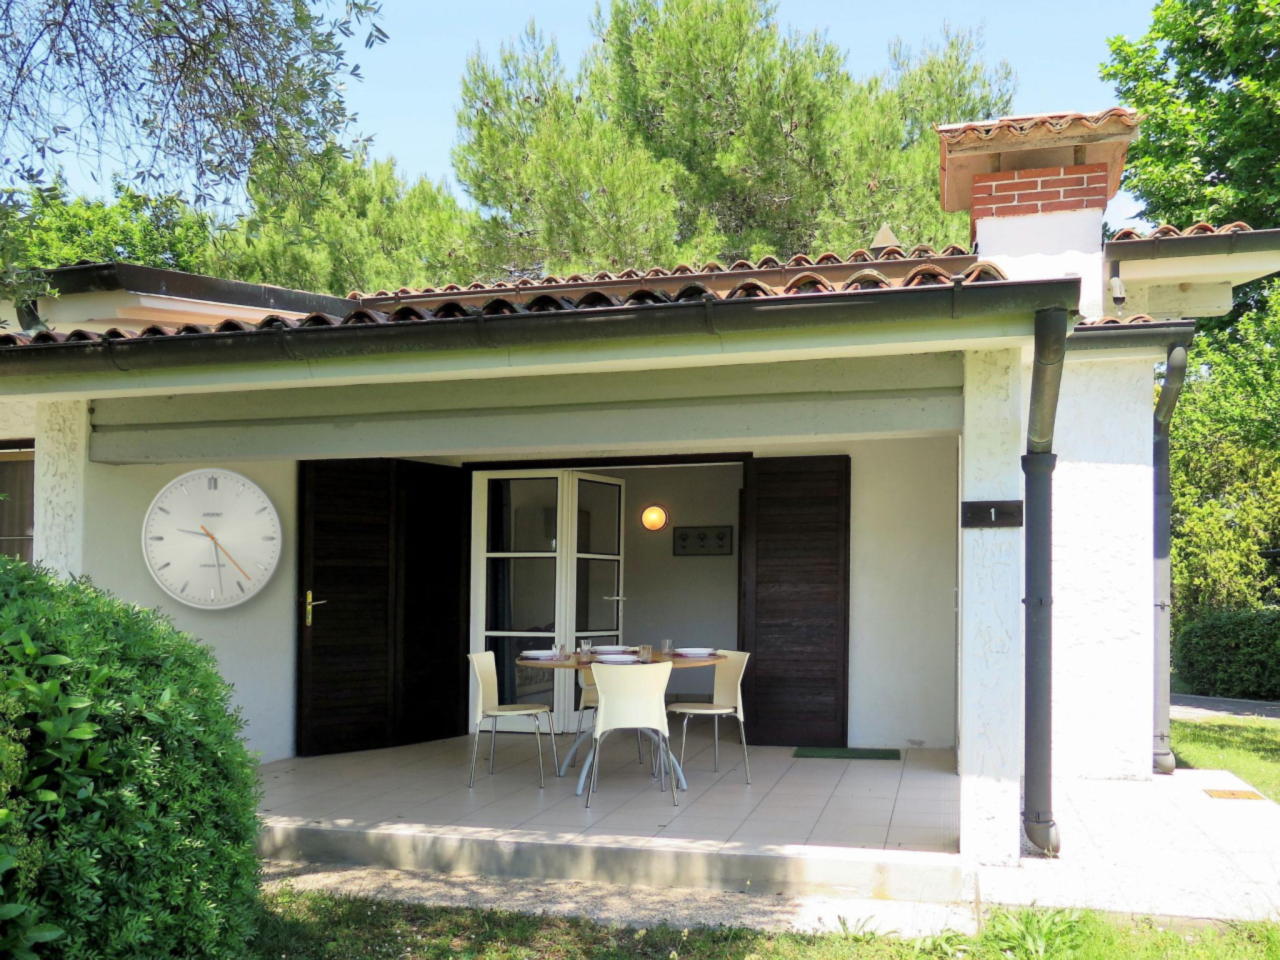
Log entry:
h=9 m=28 s=23
